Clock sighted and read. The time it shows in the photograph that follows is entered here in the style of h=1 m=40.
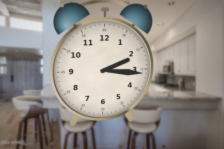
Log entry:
h=2 m=16
